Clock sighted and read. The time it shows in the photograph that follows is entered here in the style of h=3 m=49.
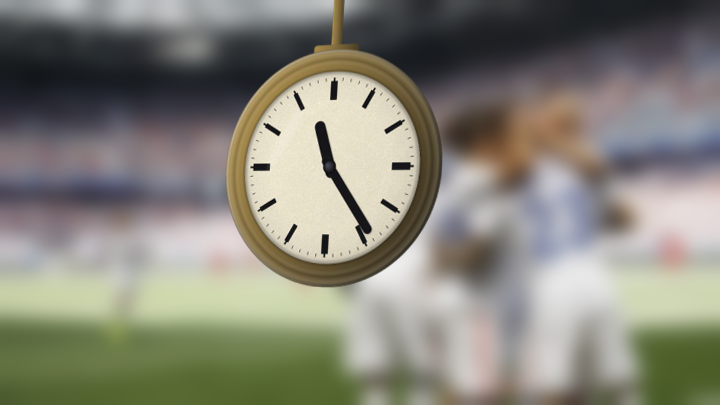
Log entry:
h=11 m=24
